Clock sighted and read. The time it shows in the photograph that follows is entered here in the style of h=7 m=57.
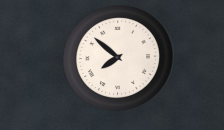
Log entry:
h=7 m=52
